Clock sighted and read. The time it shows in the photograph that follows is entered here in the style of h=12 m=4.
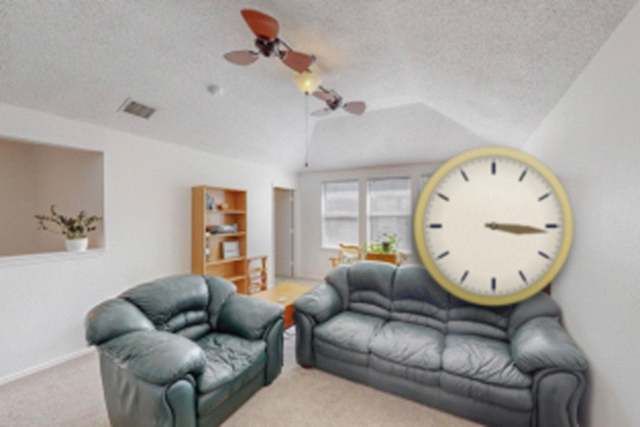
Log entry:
h=3 m=16
